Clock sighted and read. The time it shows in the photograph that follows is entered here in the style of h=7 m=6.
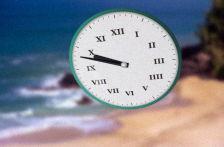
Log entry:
h=9 m=48
